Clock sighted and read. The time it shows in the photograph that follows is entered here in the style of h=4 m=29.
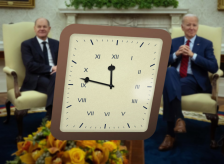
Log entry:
h=11 m=47
